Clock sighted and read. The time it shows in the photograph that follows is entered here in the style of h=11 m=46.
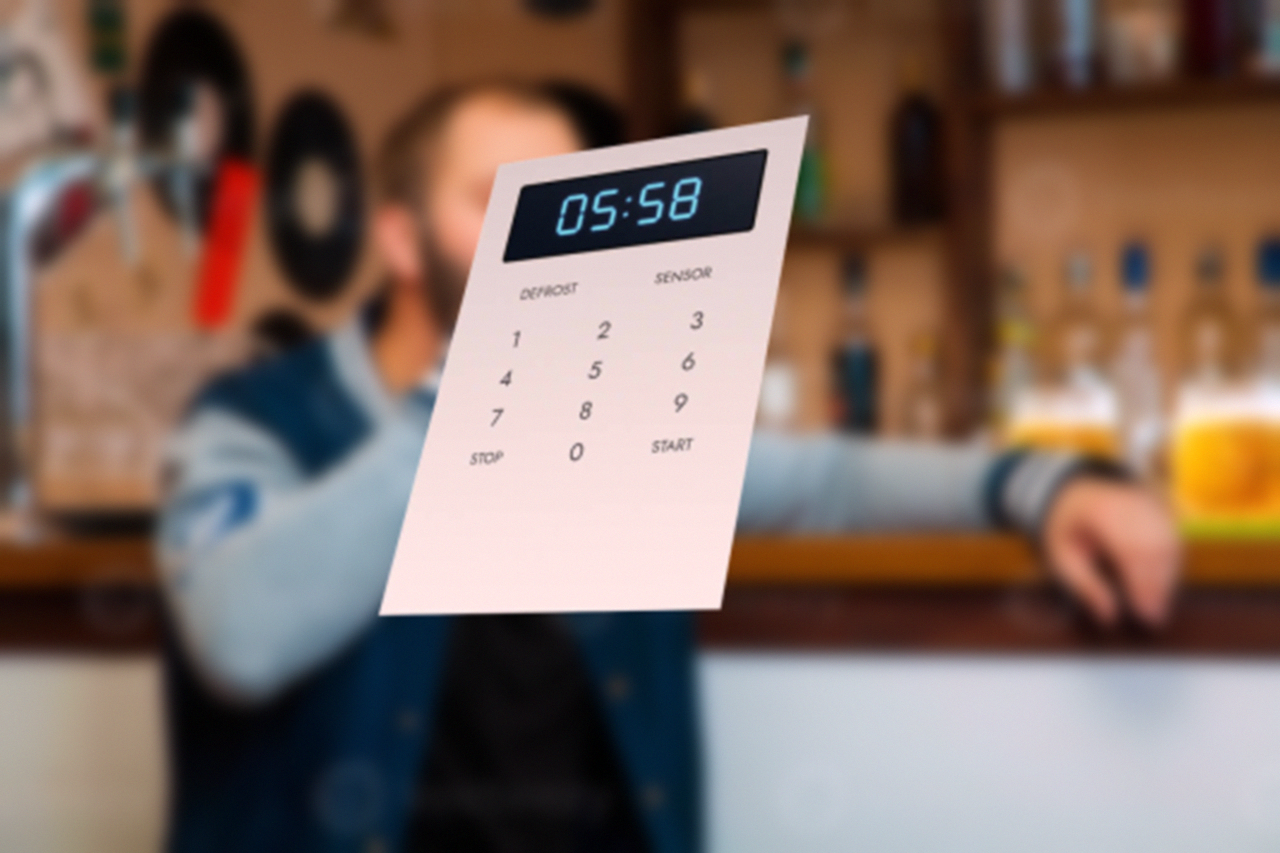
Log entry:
h=5 m=58
